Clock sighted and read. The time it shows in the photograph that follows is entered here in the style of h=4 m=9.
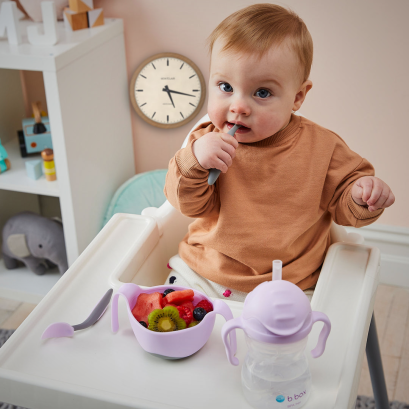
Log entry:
h=5 m=17
